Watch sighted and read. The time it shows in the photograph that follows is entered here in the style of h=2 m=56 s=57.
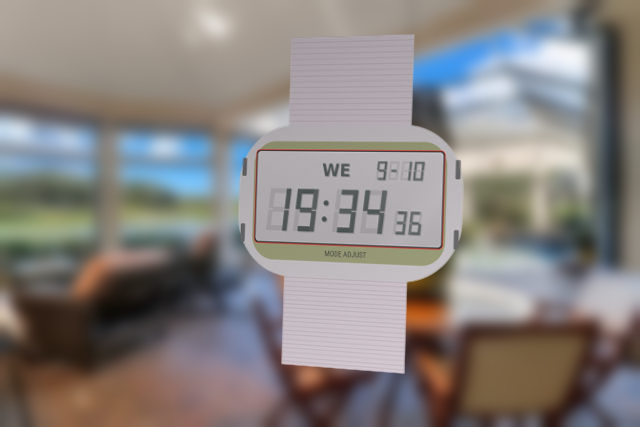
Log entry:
h=19 m=34 s=36
